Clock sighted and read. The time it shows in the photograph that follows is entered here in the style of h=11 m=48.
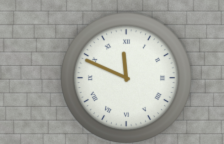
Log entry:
h=11 m=49
